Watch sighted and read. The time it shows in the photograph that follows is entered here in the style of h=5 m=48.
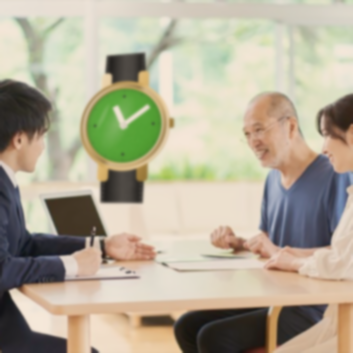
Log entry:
h=11 m=9
